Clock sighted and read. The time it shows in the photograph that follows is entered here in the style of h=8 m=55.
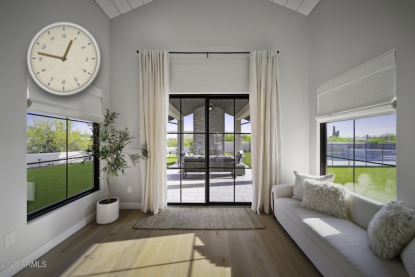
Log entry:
h=12 m=47
